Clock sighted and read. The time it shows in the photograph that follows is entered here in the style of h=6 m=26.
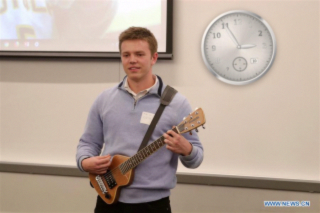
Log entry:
h=2 m=55
